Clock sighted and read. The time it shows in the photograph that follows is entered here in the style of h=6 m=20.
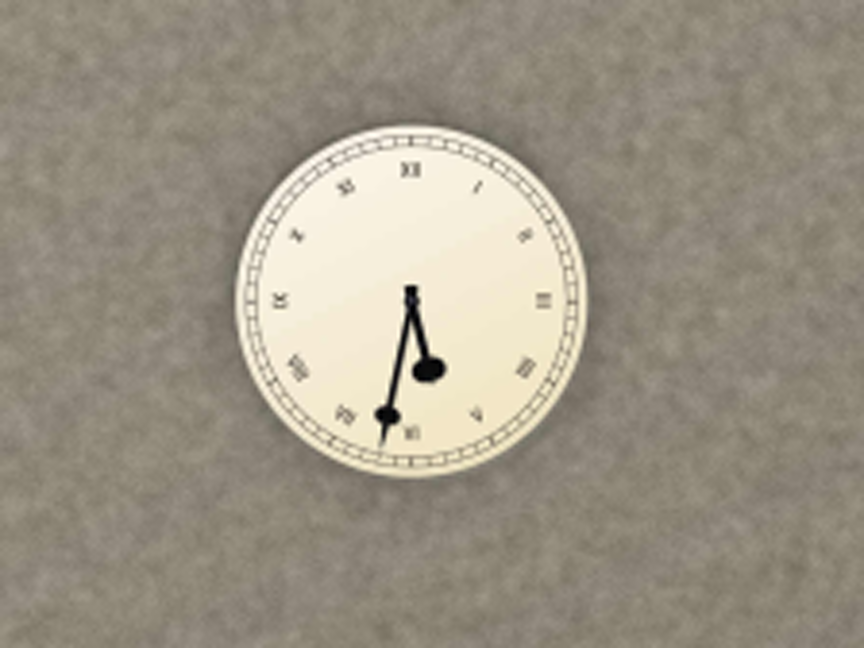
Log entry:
h=5 m=32
